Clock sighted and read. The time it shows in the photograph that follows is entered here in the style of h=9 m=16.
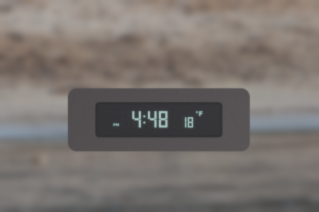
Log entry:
h=4 m=48
